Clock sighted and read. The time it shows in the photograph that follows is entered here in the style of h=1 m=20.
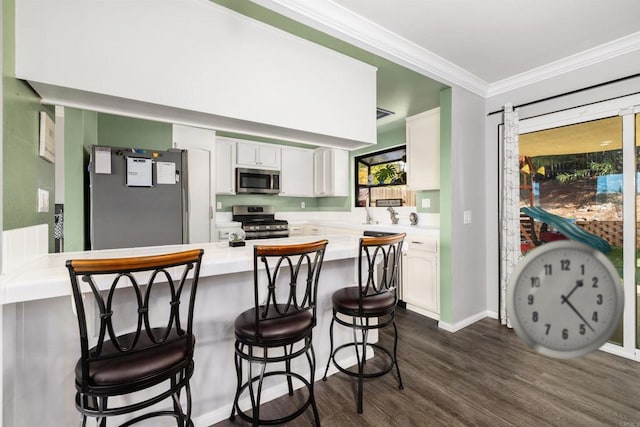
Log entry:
h=1 m=23
